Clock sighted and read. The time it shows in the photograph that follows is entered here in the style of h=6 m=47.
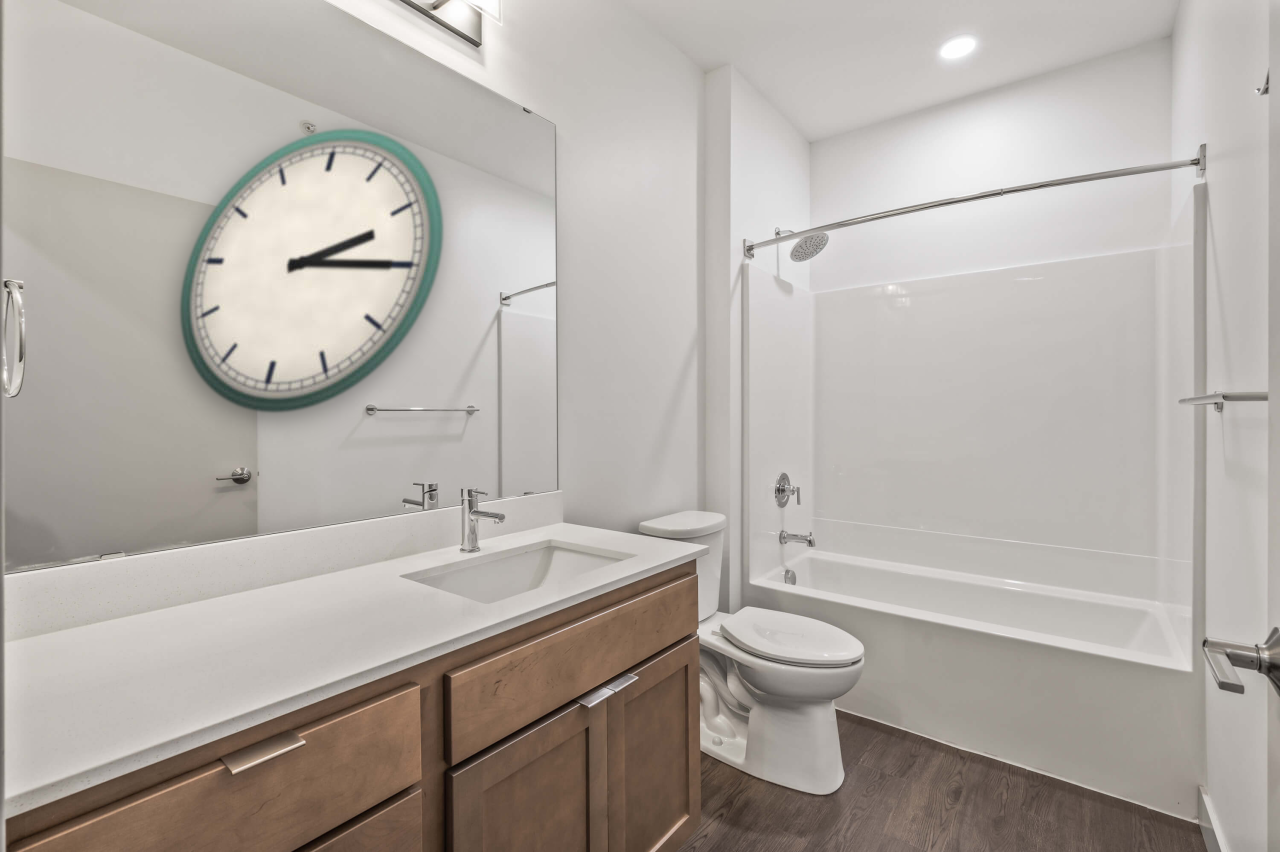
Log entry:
h=2 m=15
